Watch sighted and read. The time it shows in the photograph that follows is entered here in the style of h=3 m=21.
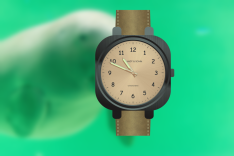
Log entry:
h=10 m=49
